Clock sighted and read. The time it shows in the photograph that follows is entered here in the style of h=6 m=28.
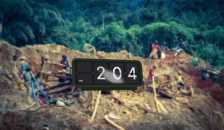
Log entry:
h=2 m=4
